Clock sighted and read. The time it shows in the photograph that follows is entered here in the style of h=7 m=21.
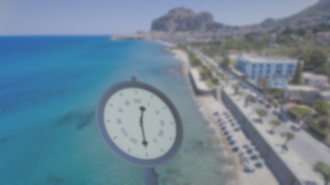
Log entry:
h=12 m=30
